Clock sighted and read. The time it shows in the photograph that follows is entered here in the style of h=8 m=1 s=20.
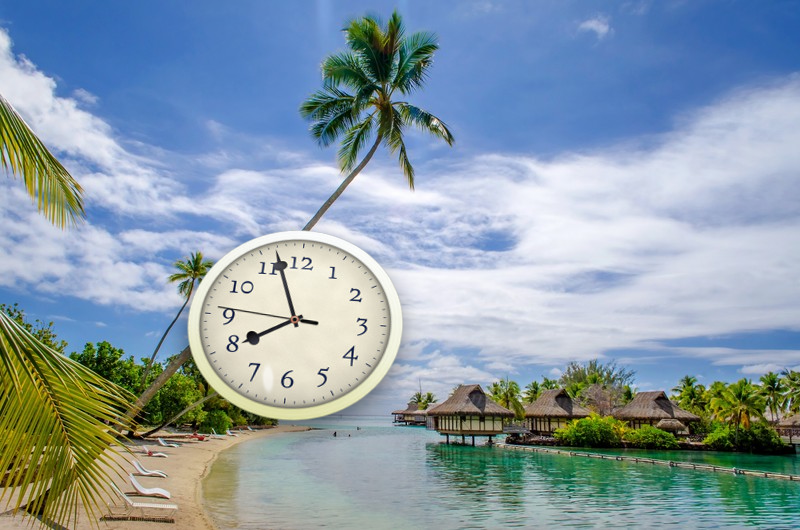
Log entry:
h=7 m=56 s=46
